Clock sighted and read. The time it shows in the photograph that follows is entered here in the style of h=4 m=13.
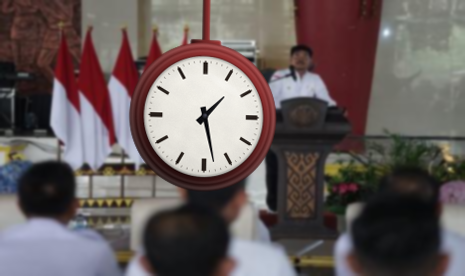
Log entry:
h=1 m=28
